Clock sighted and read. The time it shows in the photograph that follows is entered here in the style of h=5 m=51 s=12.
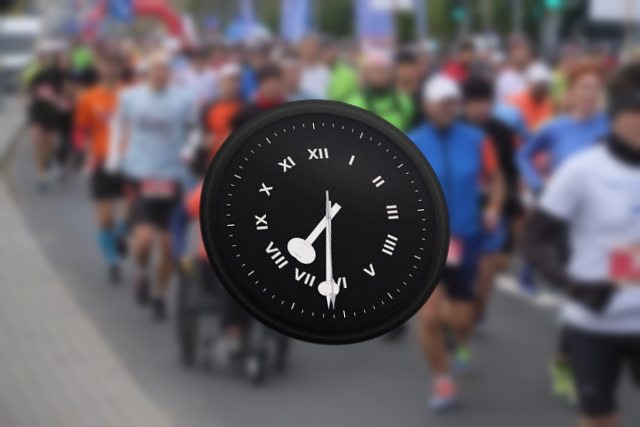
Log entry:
h=7 m=31 s=31
